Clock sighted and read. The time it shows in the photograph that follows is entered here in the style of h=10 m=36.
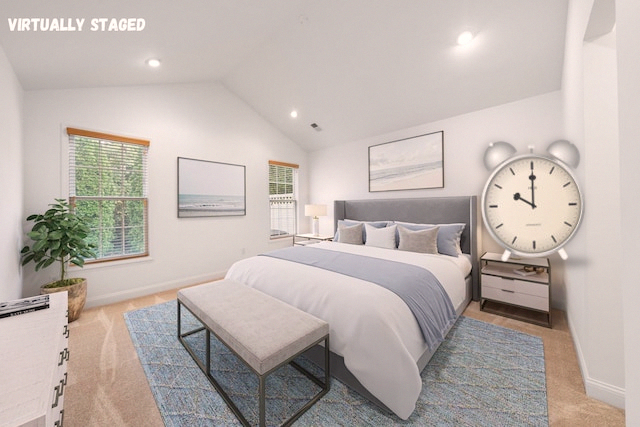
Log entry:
h=10 m=0
